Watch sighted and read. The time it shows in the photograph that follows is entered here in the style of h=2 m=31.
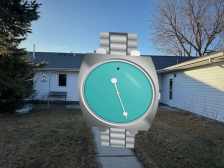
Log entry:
h=11 m=27
